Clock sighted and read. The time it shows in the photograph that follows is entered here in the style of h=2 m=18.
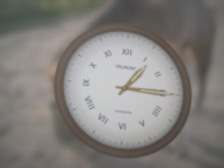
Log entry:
h=1 m=15
